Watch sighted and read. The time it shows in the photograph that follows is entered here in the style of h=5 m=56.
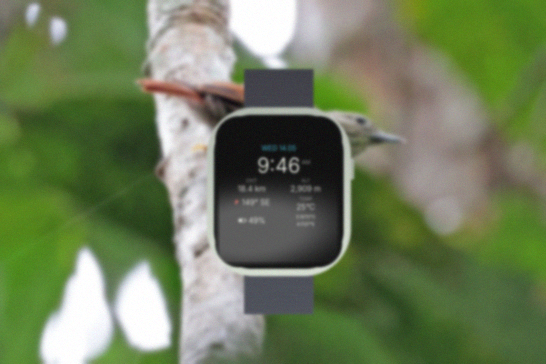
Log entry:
h=9 m=46
